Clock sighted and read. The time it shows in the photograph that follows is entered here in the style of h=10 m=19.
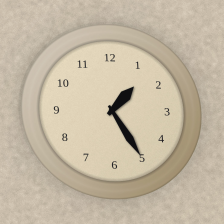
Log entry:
h=1 m=25
